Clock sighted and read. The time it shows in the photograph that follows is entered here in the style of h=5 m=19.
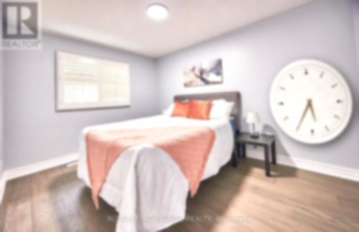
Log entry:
h=5 m=35
